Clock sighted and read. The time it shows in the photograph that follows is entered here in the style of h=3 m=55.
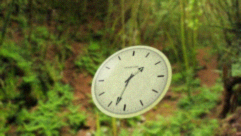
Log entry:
h=1 m=33
